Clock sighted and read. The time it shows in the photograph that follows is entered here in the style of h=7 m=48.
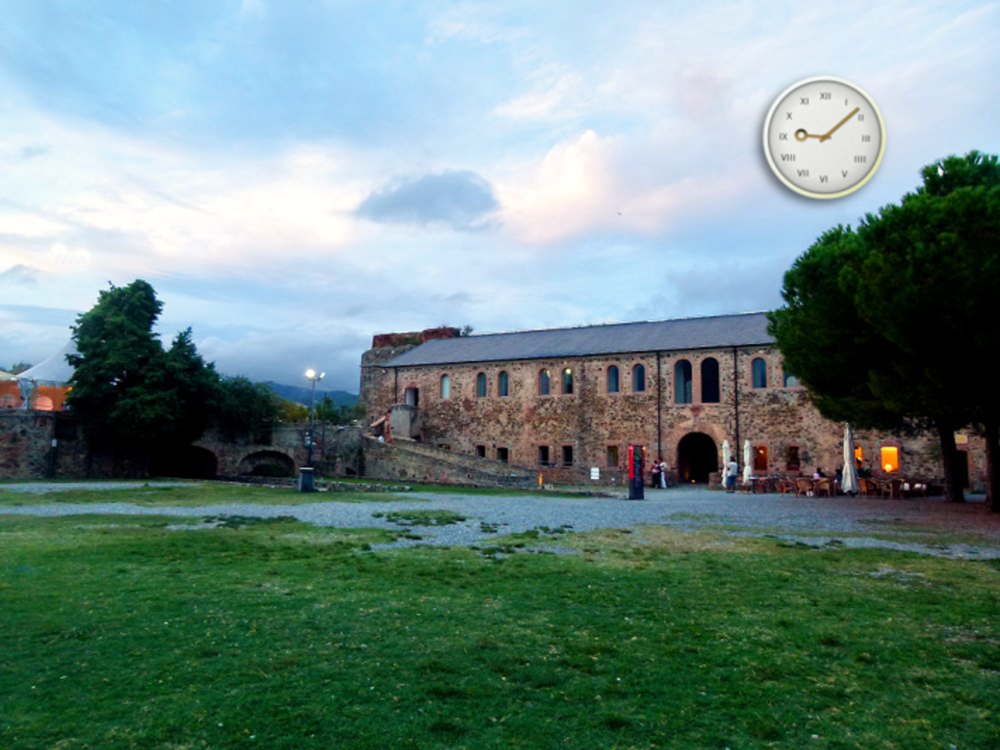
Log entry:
h=9 m=8
